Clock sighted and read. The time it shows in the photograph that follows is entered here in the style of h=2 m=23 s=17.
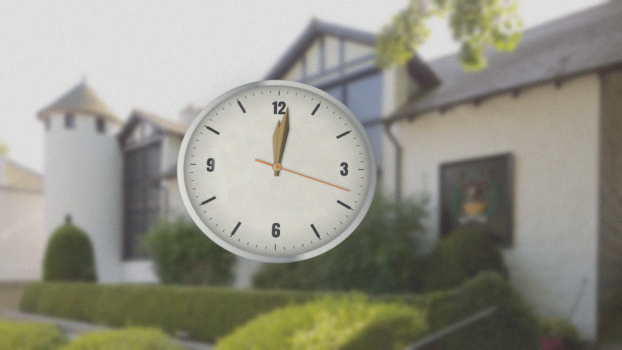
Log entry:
h=12 m=1 s=18
